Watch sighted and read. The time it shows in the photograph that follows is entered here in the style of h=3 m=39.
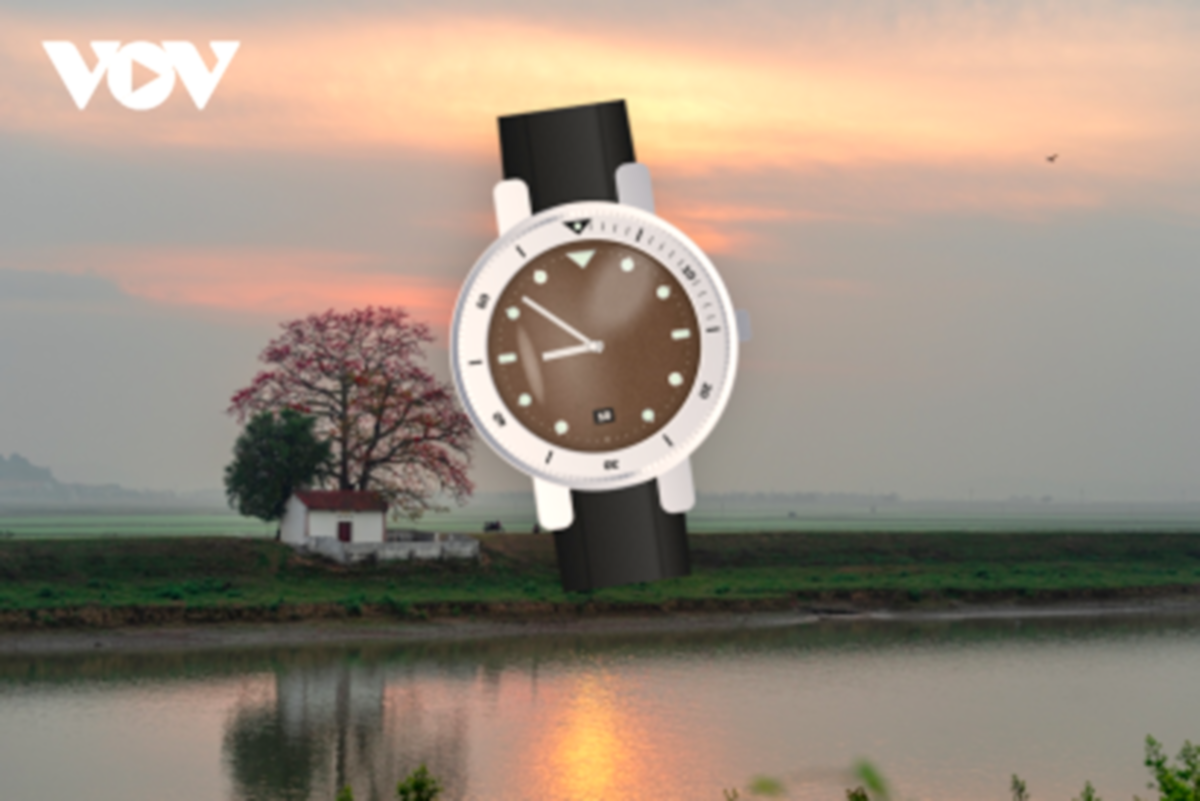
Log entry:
h=8 m=52
